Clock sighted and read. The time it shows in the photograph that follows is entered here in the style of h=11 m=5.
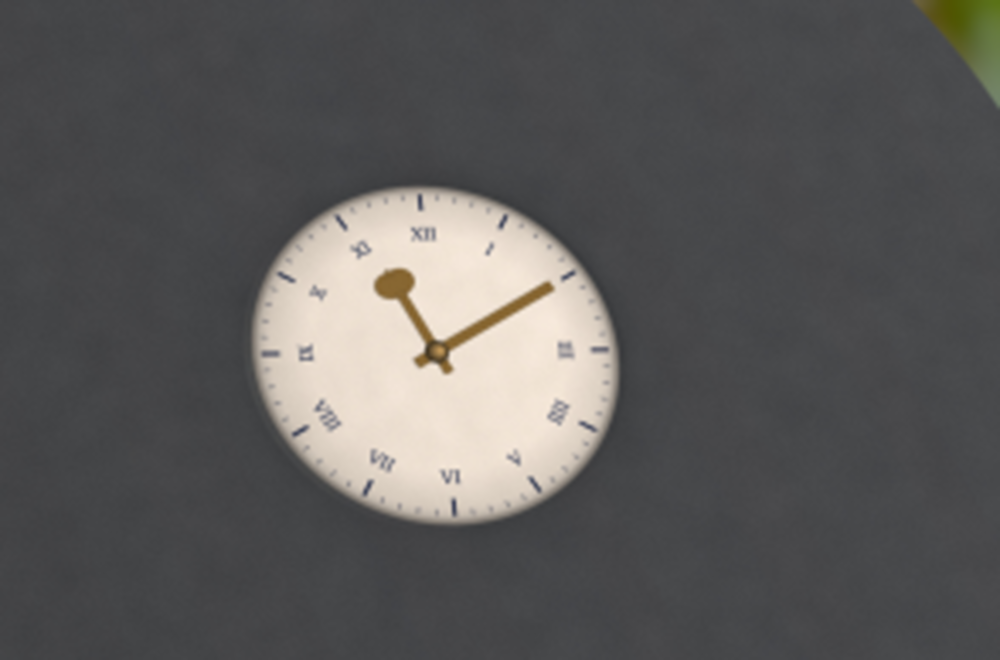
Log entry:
h=11 m=10
